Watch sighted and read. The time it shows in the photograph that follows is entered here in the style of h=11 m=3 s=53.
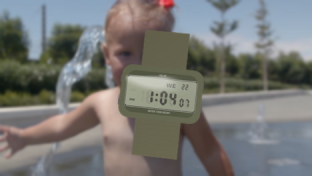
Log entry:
h=1 m=4 s=7
